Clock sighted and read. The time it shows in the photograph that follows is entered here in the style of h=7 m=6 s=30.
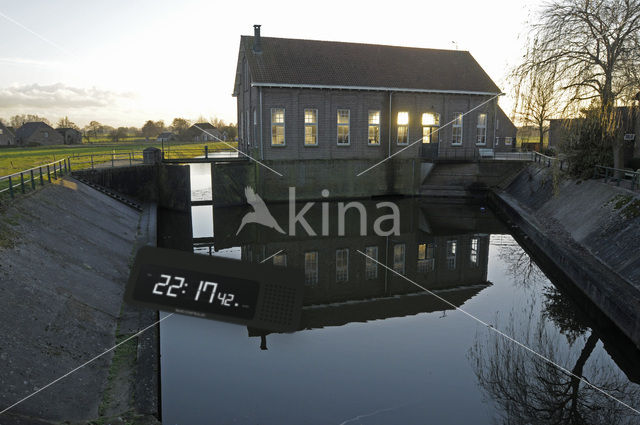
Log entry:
h=22 m=17 s=42
